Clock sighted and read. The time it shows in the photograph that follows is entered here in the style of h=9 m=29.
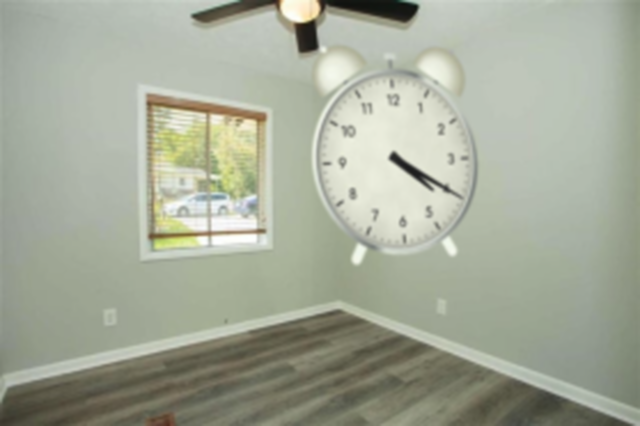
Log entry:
h=4 m=20
